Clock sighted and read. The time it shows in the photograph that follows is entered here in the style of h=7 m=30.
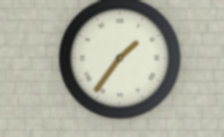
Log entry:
h=1 m=36
